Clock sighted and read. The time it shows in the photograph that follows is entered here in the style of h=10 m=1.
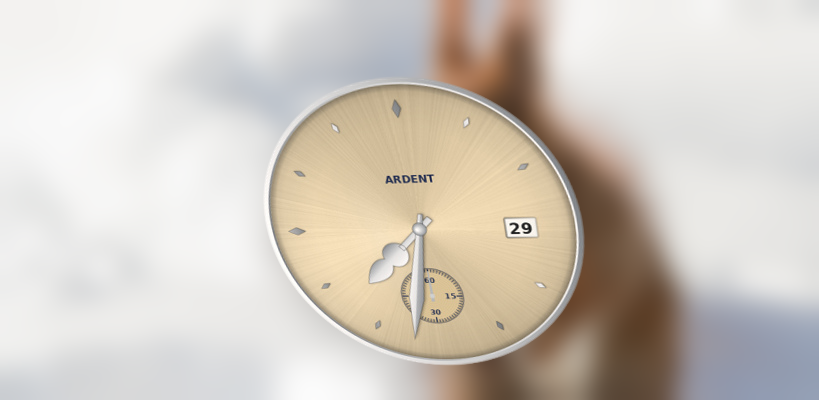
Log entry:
h=7 m=32
